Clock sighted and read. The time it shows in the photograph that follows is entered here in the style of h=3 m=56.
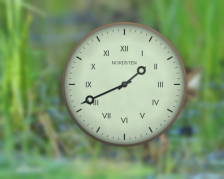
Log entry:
h=1 m=41
